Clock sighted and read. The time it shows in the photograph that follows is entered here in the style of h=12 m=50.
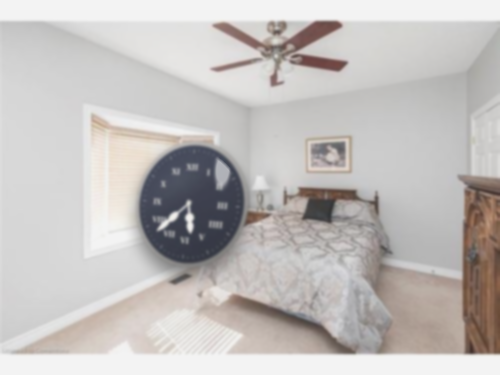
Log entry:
h=5 m=38
